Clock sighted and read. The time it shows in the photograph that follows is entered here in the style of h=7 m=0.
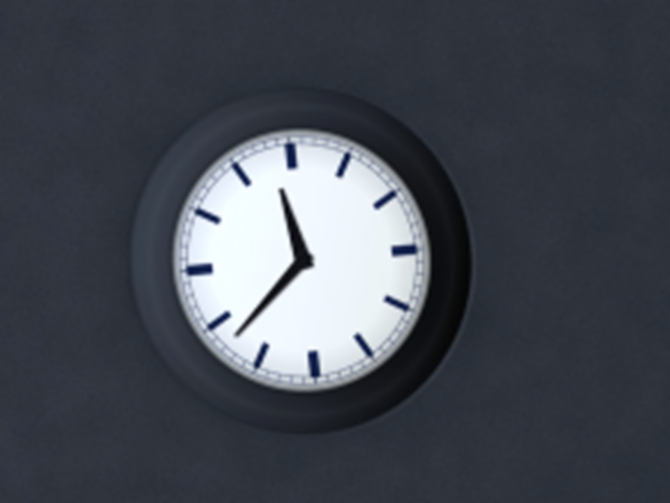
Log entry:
h=11 m=38
